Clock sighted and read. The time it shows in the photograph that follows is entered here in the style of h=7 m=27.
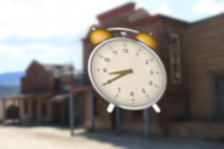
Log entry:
h=8 m=40
